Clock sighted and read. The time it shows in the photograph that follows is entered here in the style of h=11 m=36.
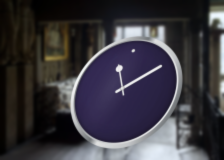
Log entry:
h=11 m=9
